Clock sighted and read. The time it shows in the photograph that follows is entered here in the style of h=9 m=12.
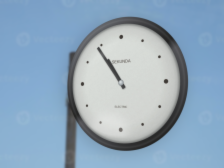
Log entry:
h=10 m=54
